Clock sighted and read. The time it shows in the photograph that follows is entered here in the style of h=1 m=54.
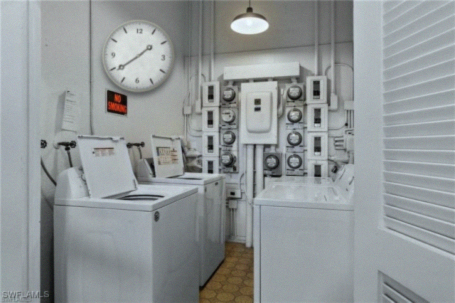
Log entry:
h=1 m=39
